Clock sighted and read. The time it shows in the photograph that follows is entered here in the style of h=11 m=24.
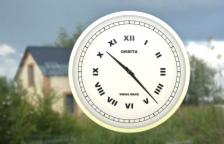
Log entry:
h=10 m=23
